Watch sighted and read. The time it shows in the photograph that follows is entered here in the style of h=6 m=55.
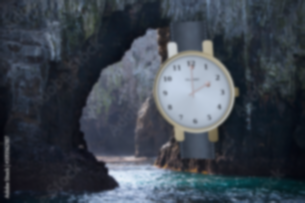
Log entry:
h=2 m=0
